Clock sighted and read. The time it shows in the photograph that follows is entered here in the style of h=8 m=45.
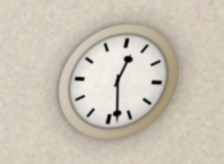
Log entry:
h=12 m=28
